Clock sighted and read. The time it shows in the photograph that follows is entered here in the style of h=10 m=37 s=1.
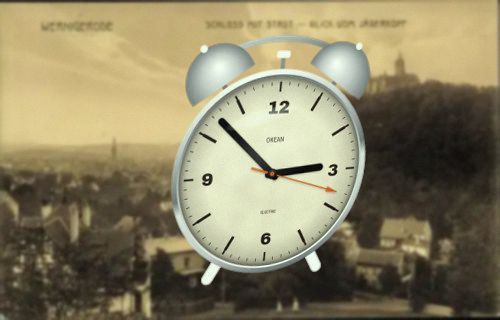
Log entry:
h=2 m=52 s=18
